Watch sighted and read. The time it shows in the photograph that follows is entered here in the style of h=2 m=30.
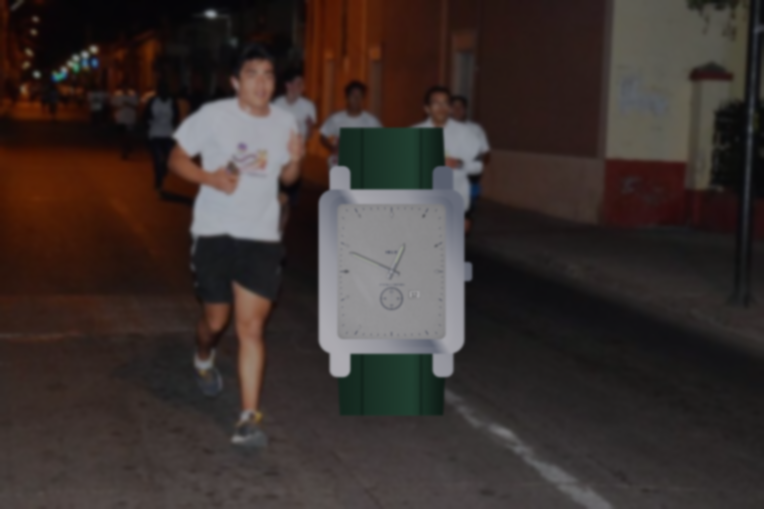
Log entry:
h=12 m=49
